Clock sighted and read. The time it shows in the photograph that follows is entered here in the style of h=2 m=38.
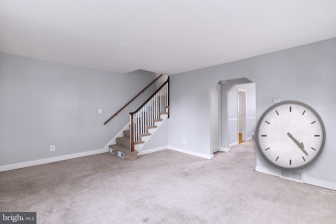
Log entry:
h=4 m=23
